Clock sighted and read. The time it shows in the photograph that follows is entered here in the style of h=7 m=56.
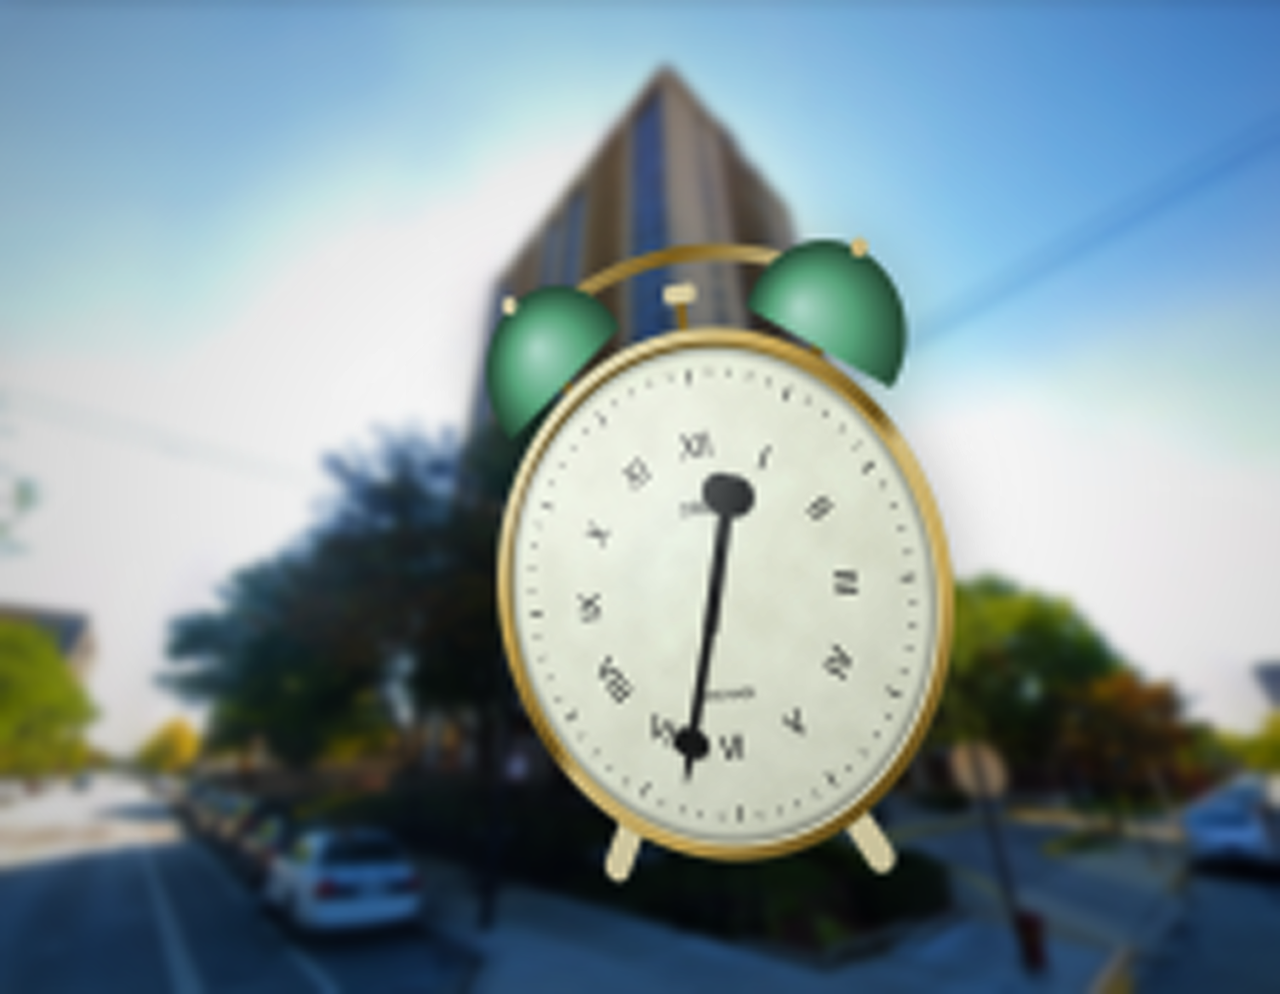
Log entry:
h=12 m=33
